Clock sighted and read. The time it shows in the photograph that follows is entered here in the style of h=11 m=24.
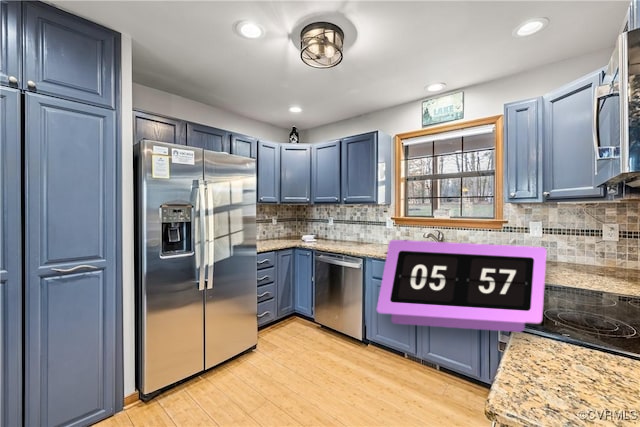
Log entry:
h=5 m=57
